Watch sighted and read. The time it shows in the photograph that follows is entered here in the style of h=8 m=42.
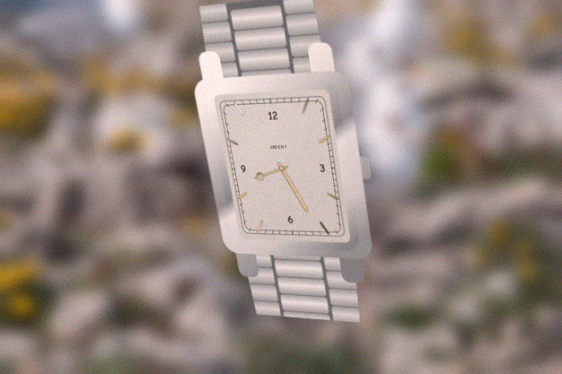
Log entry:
h=8 m=26
